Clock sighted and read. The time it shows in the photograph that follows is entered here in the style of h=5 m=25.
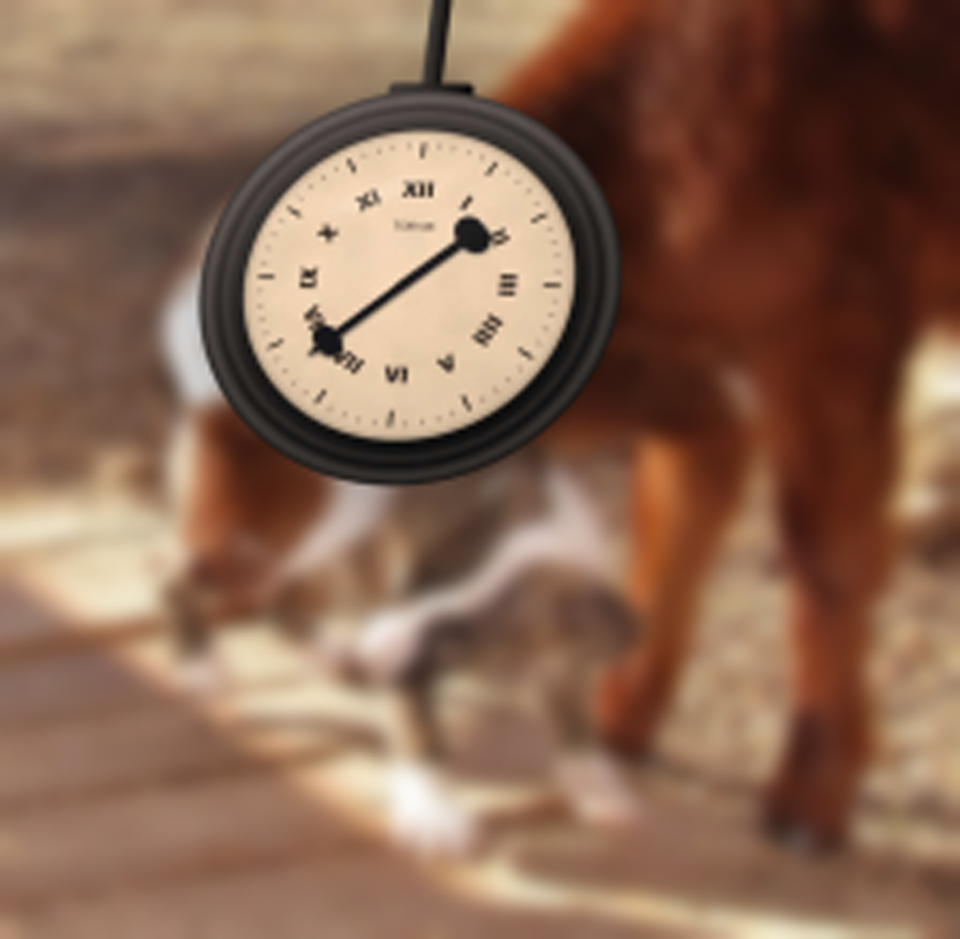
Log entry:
h=1 m=38
